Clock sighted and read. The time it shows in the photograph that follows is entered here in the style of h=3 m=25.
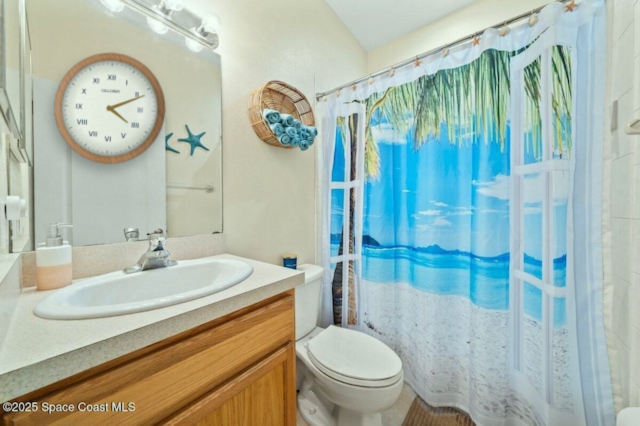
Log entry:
h=4 m=11
